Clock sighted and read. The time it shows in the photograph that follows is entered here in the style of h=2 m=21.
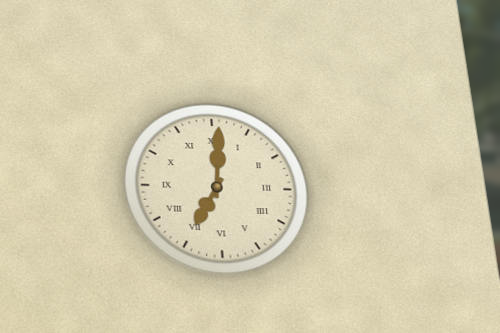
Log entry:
h=7 m=1
